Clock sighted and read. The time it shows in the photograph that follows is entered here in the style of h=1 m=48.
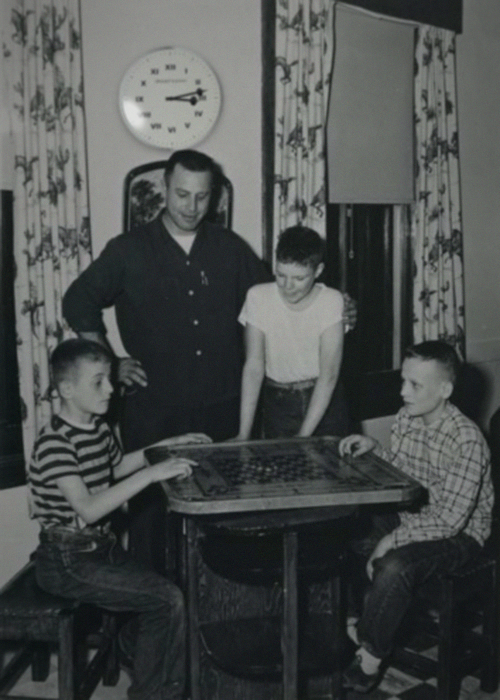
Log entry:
h=3 m=13
